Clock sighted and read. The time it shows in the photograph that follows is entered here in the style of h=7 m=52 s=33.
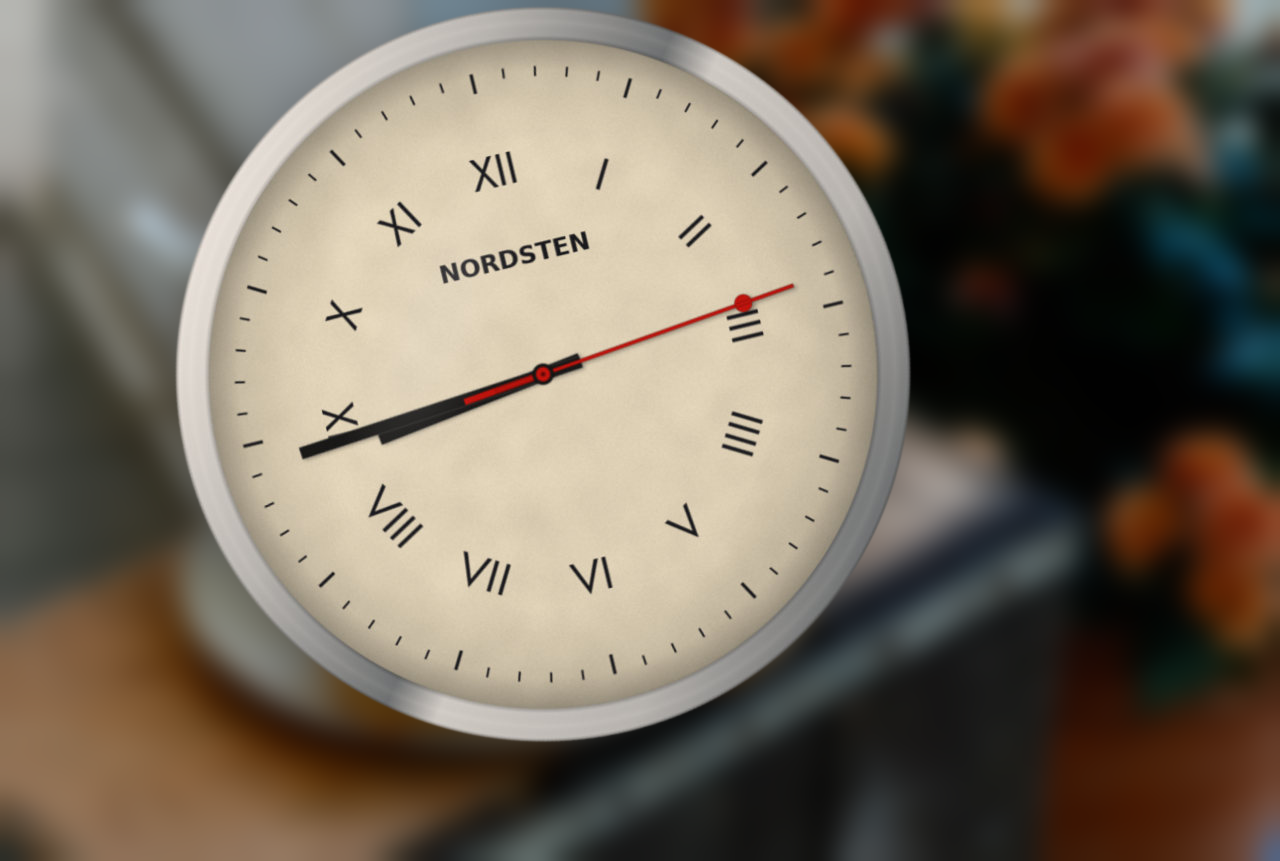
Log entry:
h=8 m=44 s=14
